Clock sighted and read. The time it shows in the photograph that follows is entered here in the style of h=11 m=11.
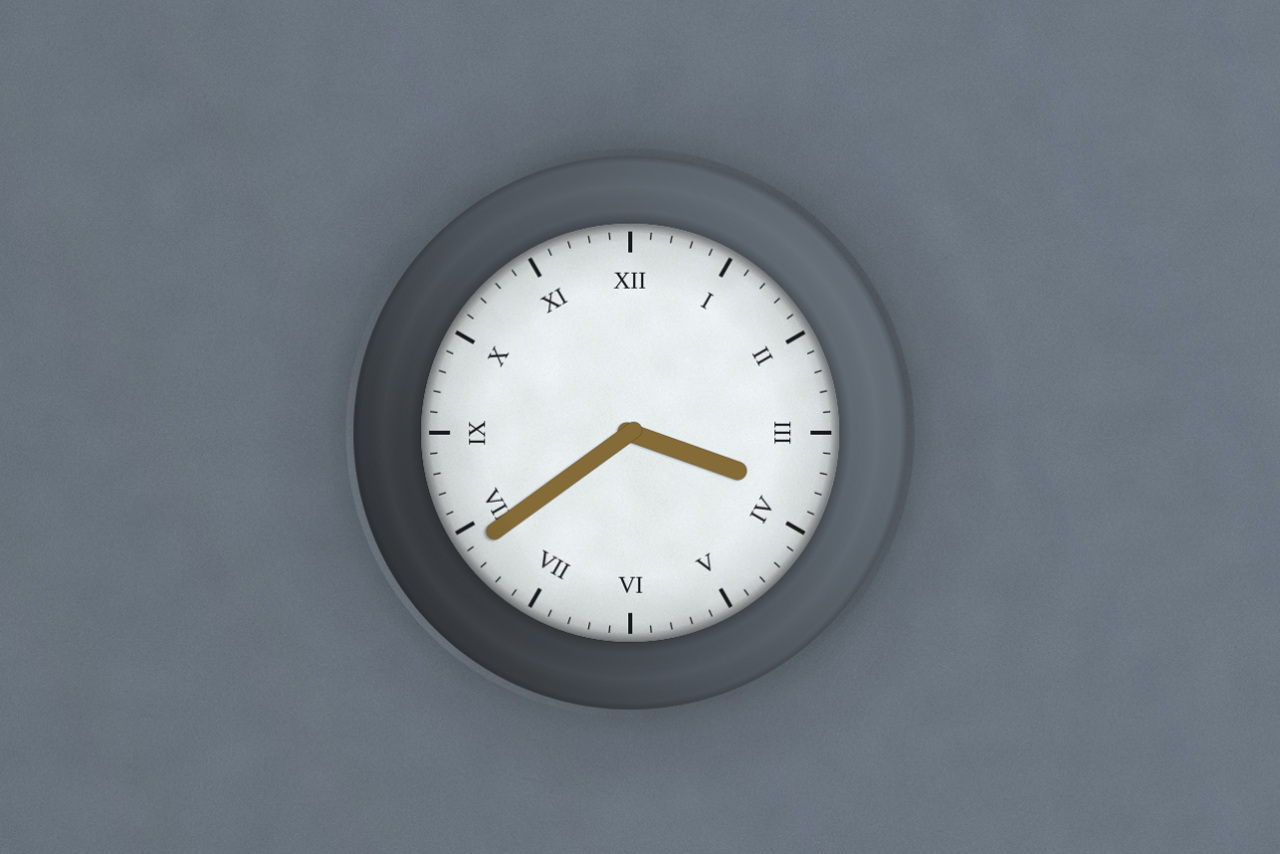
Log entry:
h=3 m=39
